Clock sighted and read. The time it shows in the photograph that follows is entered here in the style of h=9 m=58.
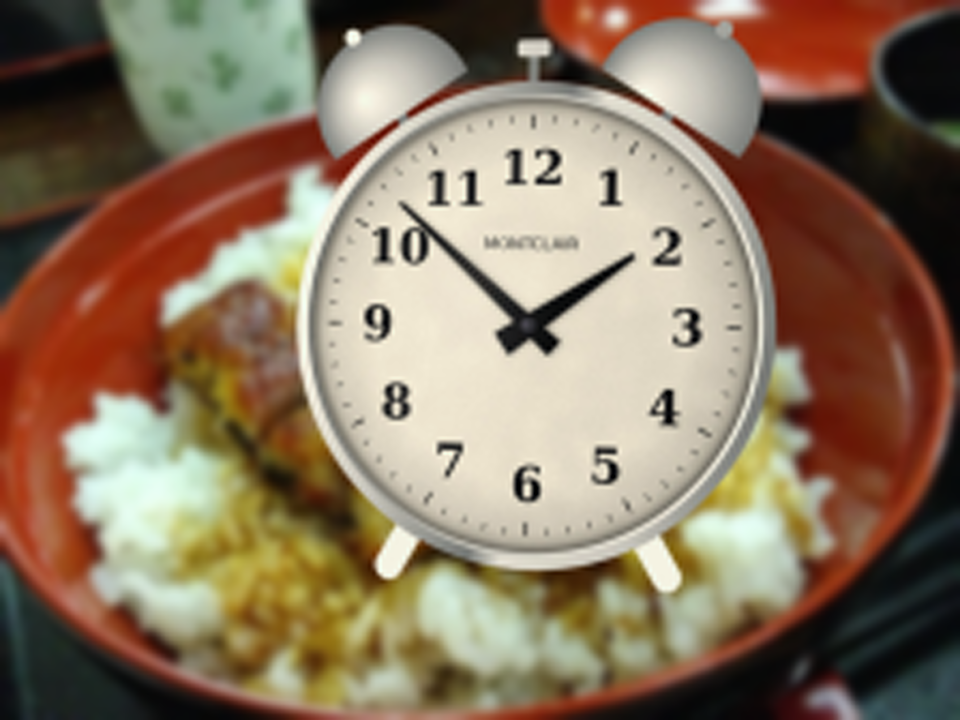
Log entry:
h=1 m=52
